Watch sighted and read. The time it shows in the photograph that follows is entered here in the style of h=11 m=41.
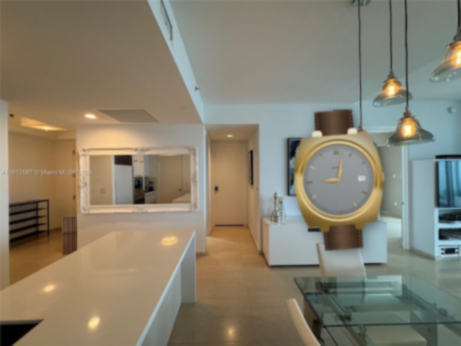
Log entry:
h=9 m=2
